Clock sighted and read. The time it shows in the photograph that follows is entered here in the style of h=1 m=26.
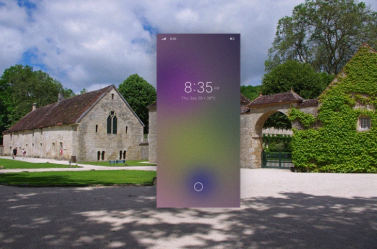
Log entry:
h=8 m=35
